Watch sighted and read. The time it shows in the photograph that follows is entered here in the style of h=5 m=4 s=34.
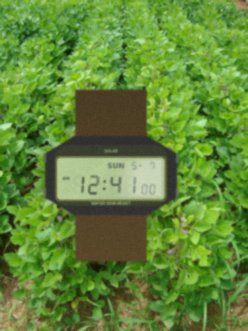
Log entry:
h=12 m=41 s=0
